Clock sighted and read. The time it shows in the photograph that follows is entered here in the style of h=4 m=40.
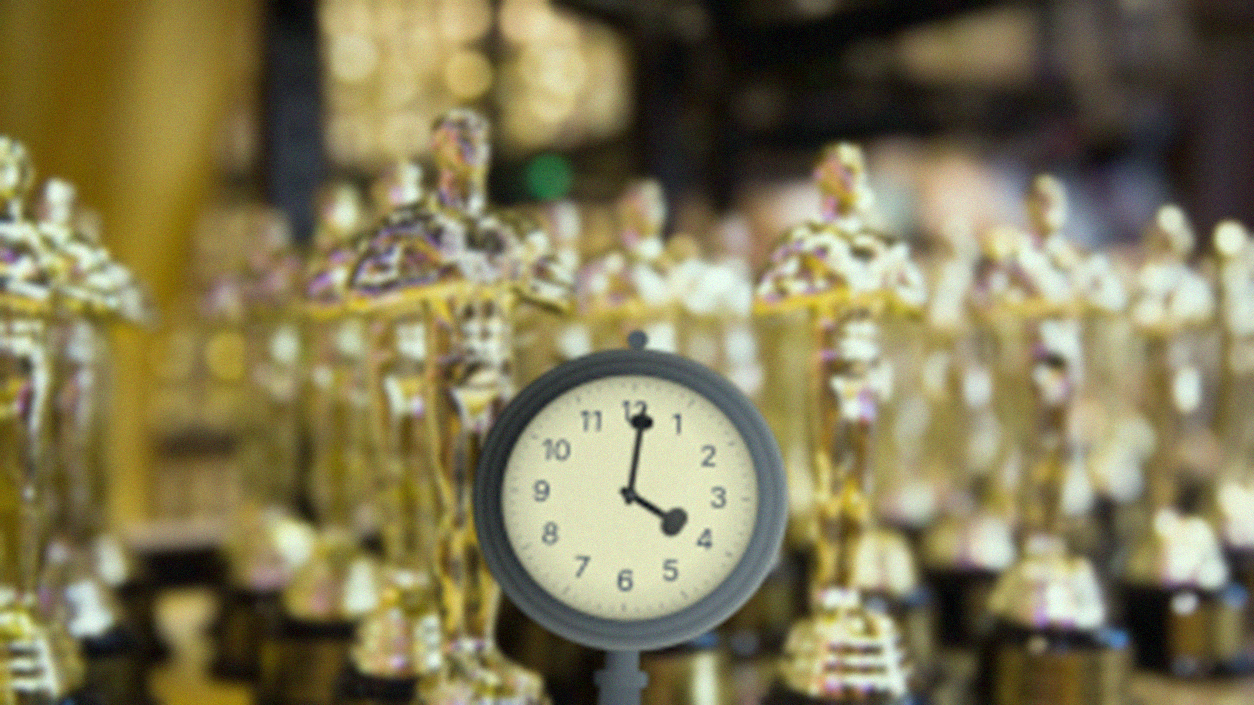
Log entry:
h=4 m=1
